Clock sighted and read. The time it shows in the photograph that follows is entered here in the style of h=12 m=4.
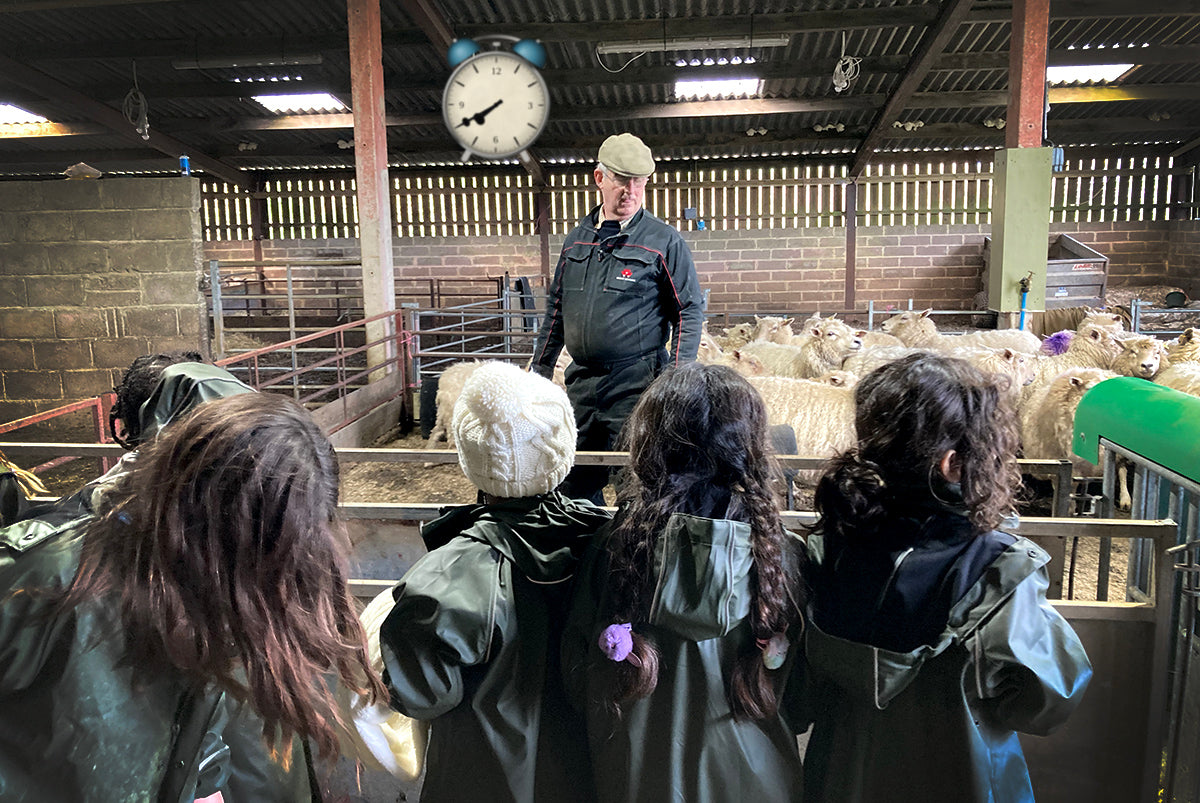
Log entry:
h=7 m=40
